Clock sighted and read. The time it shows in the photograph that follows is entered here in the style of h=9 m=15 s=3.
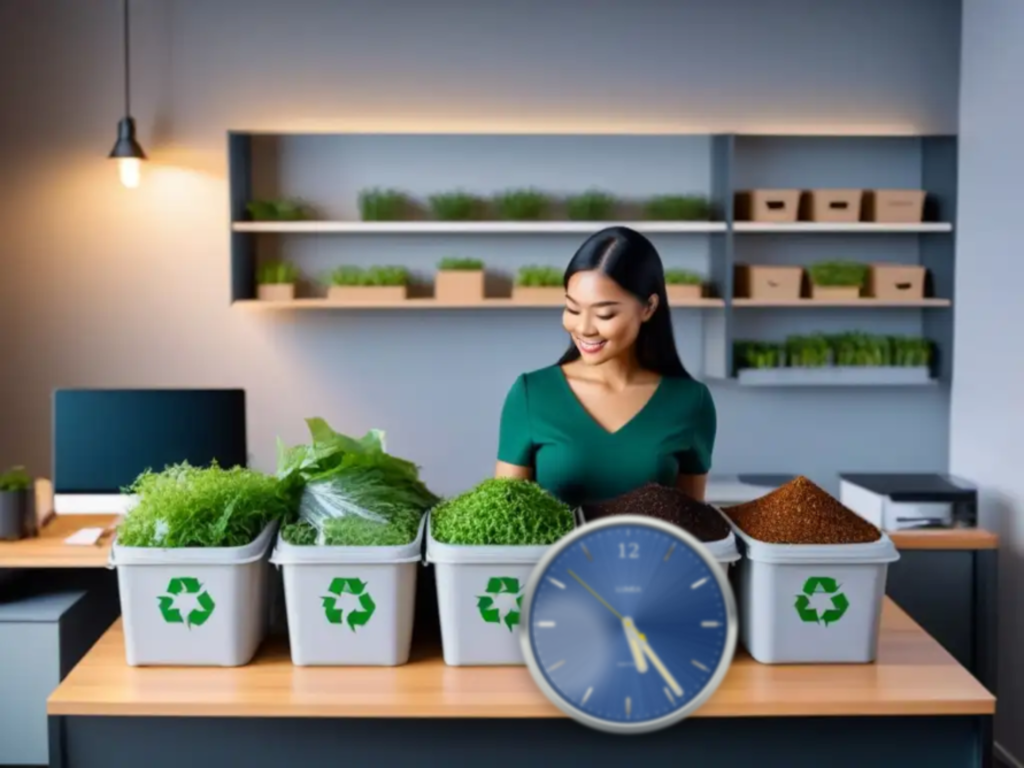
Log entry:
h=5 m=23 s=52
